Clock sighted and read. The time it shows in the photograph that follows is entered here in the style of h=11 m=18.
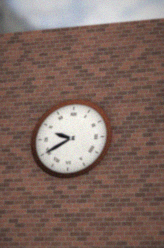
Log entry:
h=9 m=40
